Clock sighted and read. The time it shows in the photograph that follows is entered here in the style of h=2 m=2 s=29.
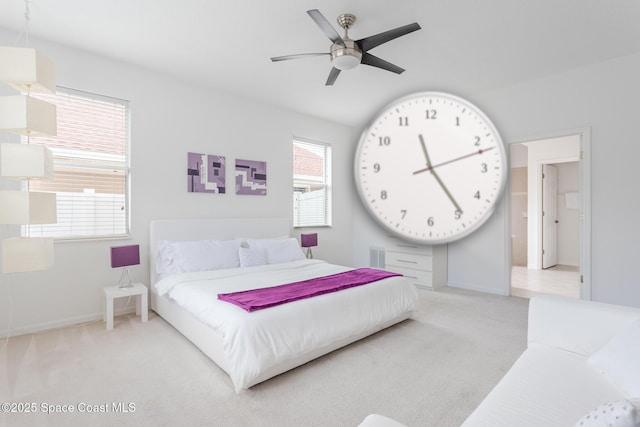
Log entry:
h=11 m=24 s=12
